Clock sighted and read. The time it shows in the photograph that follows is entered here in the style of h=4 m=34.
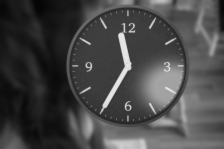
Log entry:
h=11 m=35
